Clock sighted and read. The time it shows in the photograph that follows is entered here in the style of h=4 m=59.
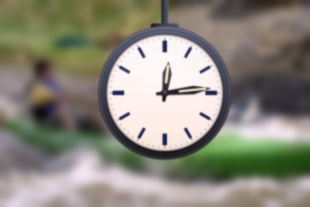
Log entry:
h=12 m=14
